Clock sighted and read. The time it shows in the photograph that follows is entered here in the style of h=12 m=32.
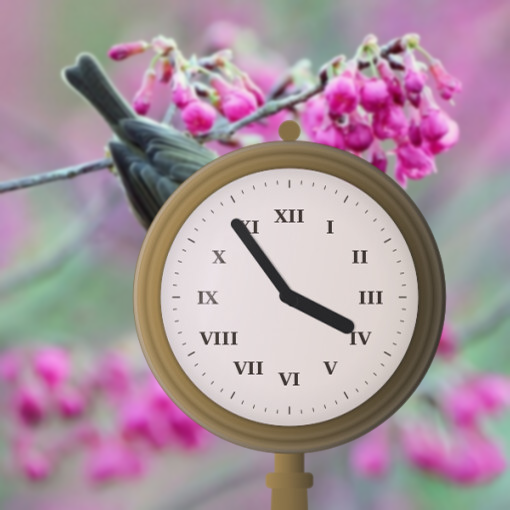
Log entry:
h=3 m=54
